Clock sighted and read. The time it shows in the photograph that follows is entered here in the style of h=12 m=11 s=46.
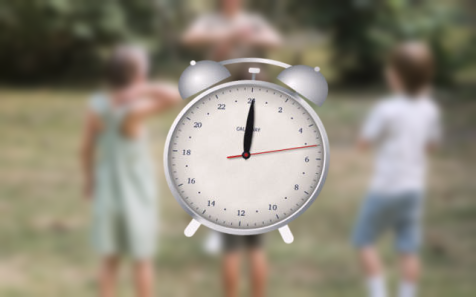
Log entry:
h=0 m=0 s=13
